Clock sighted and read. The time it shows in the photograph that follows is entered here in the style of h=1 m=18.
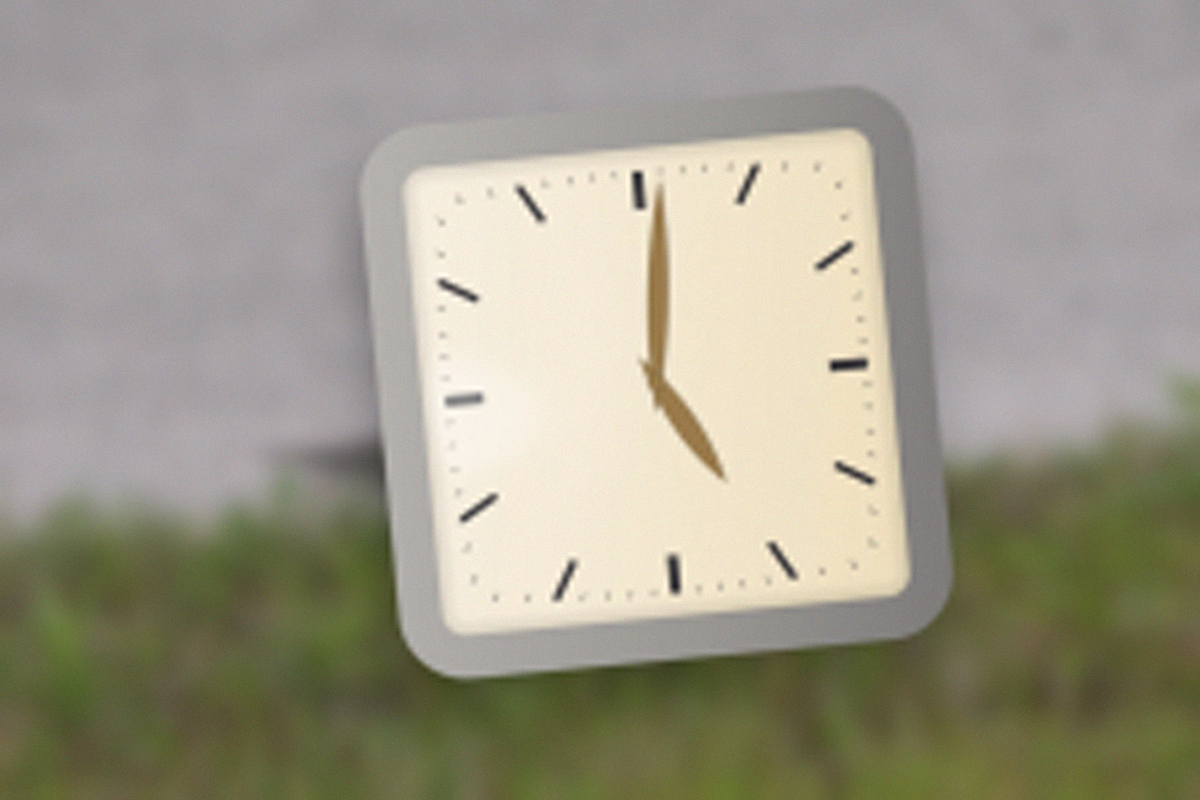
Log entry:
h=5 m=1
